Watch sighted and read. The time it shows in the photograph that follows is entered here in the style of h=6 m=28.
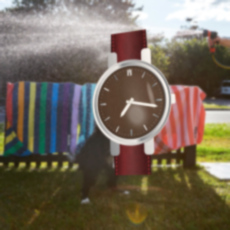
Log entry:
h=7 m=17
